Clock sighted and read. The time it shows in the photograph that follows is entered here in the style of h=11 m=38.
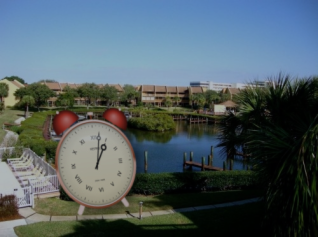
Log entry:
h=1 m=2
